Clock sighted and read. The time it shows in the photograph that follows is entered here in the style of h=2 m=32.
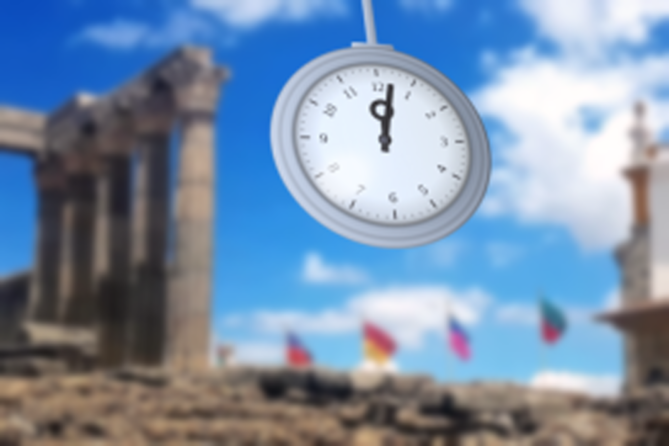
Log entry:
h=12 m=2
